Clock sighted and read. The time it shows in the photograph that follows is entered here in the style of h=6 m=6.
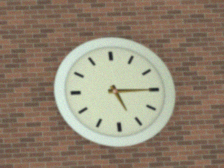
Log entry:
h=5 m=15
